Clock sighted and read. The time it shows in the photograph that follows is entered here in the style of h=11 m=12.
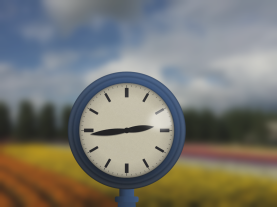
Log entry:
h=2 m=44
